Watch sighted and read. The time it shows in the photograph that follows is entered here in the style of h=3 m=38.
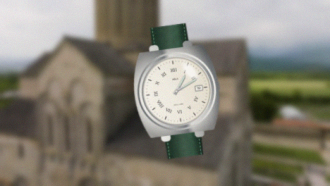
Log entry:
h=1 m=11
